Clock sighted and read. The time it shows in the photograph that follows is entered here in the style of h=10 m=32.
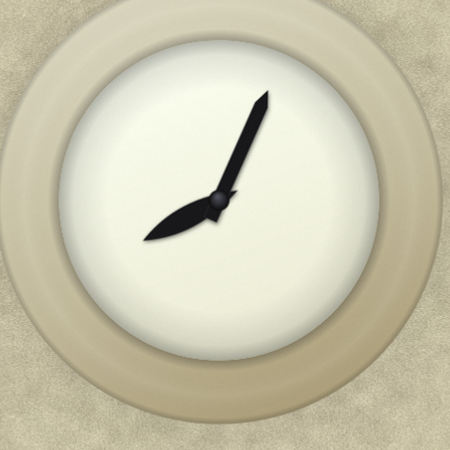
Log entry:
h=8 m=4
